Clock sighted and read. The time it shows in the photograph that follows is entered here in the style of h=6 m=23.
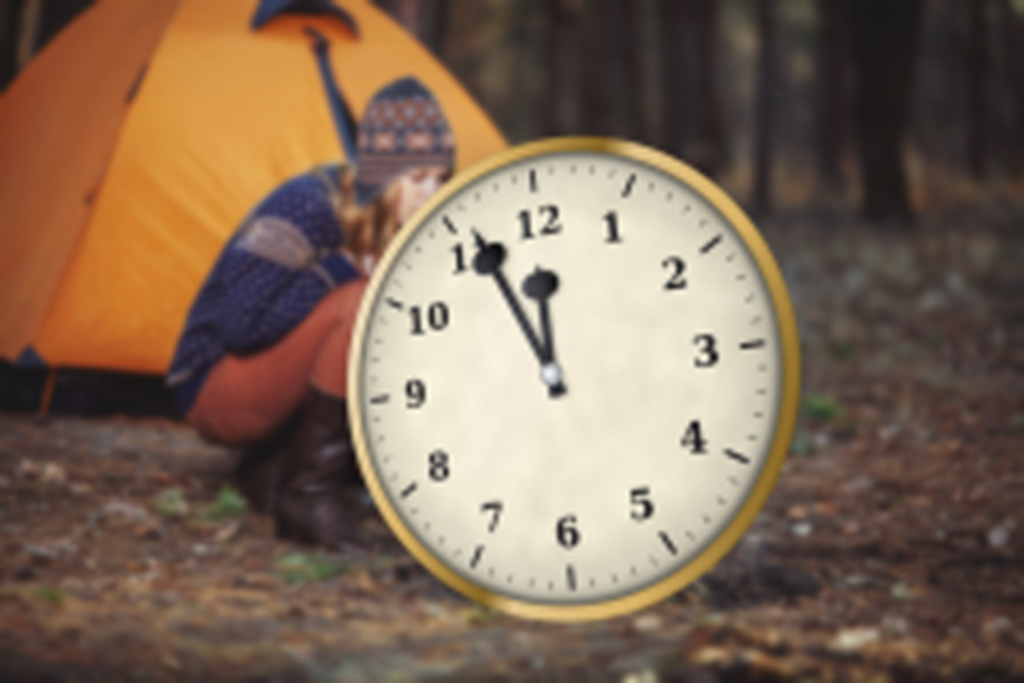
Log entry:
h=11 m=56
